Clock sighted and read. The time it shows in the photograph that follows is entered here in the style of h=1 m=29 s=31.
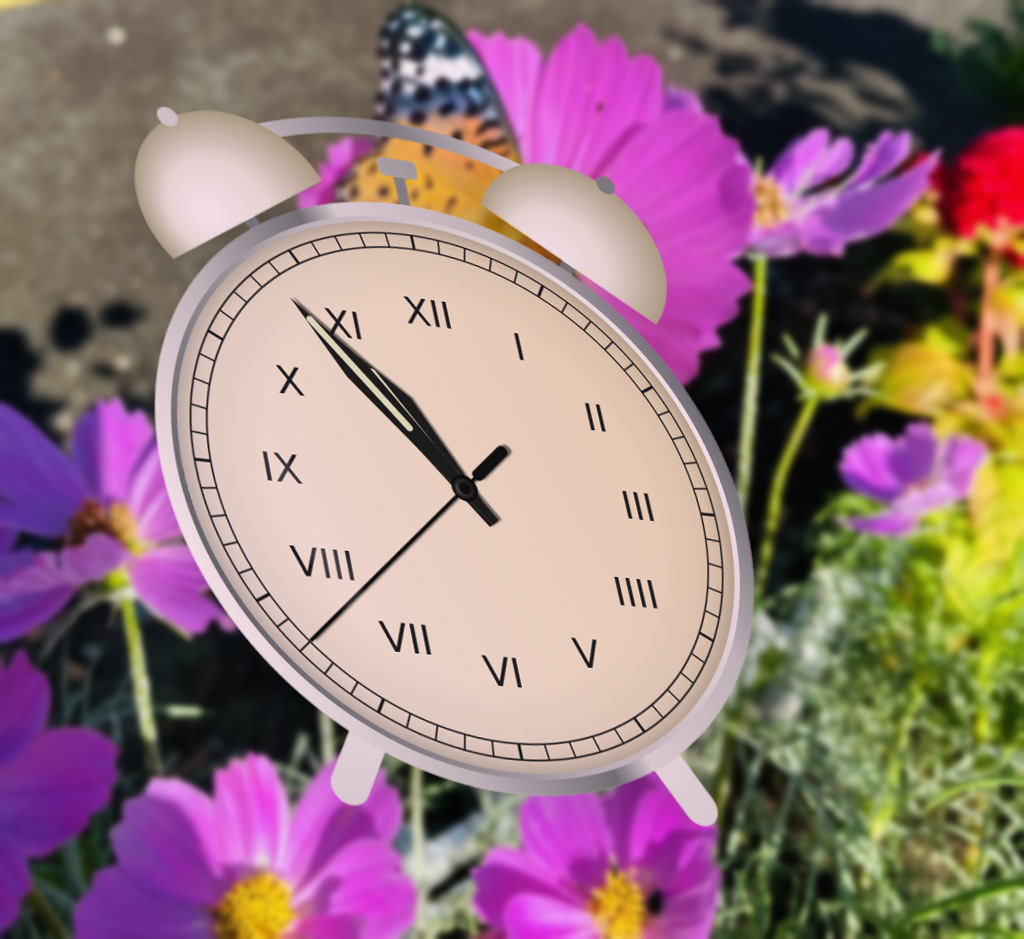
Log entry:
h=10 m=53 s=38
